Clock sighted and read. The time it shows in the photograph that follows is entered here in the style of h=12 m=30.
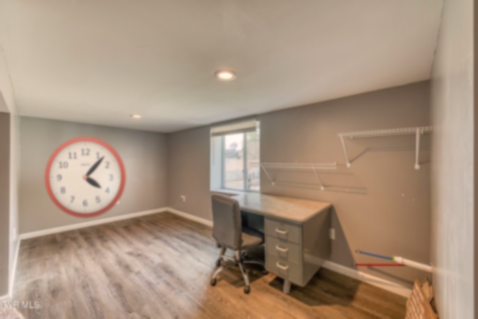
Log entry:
h=4 m=7
